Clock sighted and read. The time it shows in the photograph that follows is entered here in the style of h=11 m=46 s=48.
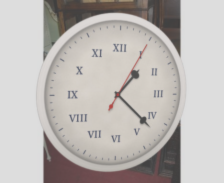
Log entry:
h=1 m=22 s=5
